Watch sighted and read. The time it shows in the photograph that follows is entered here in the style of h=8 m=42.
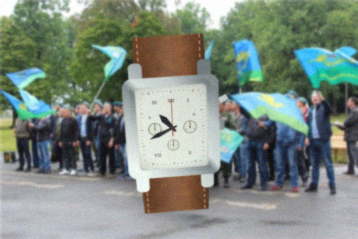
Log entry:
h=10 m=41
